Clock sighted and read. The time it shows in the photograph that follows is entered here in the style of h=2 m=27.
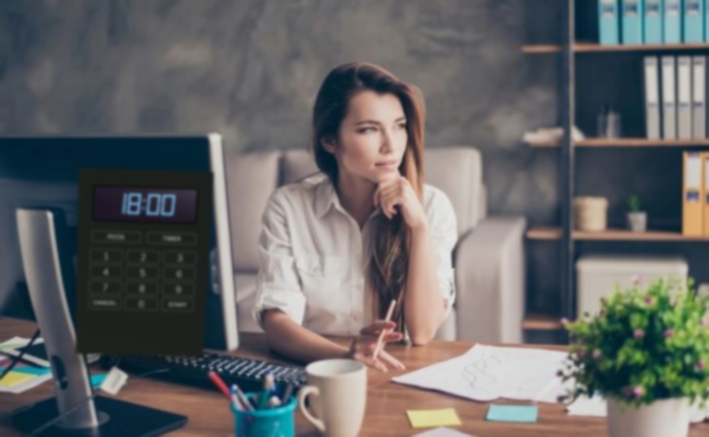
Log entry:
h=18 m=0
